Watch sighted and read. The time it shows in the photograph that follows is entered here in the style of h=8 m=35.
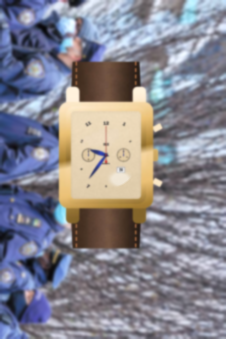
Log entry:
h=9 m=36
